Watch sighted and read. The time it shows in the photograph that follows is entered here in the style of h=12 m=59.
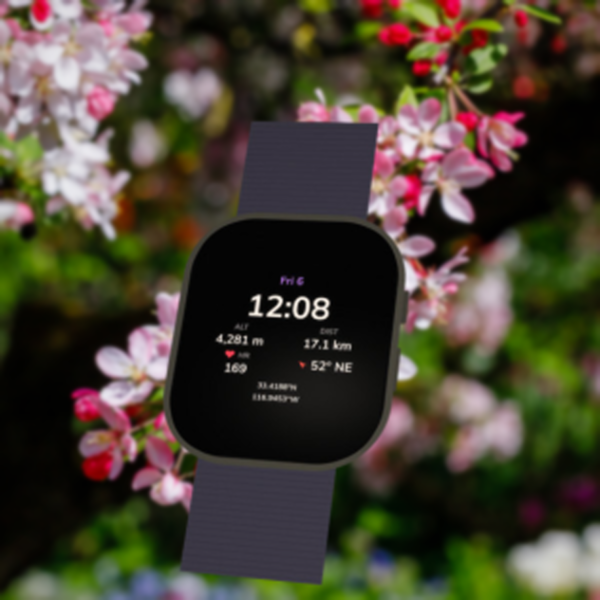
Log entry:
h=12 m=8
